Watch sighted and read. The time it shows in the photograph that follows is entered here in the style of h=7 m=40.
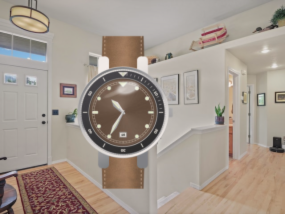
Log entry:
h=10 m=35
